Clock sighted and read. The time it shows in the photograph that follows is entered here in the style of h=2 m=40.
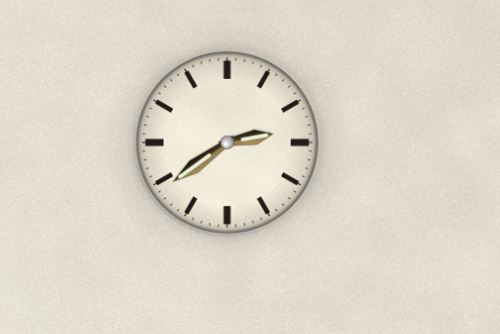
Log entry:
h=2 m=39
